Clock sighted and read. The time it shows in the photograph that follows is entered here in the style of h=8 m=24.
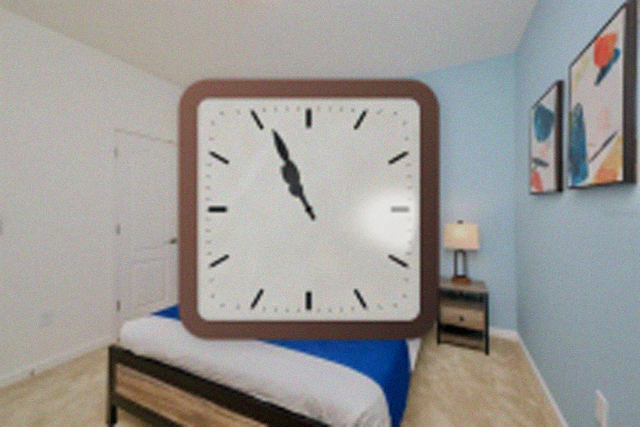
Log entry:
h=10 m=56
